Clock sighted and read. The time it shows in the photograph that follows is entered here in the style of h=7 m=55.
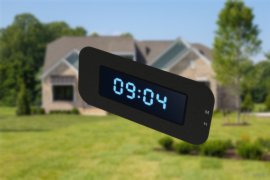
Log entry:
h=9 m=4
